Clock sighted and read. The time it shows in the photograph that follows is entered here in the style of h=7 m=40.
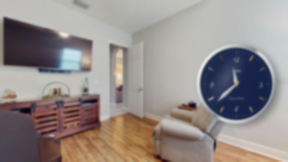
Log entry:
h=11 m=38
